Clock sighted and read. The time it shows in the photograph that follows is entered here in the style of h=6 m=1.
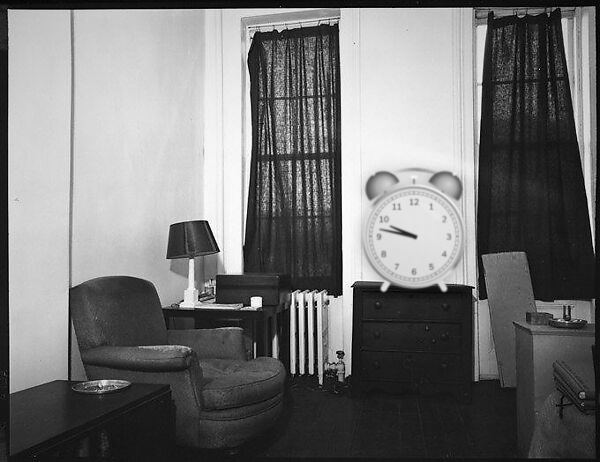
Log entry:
h=9 m=47
